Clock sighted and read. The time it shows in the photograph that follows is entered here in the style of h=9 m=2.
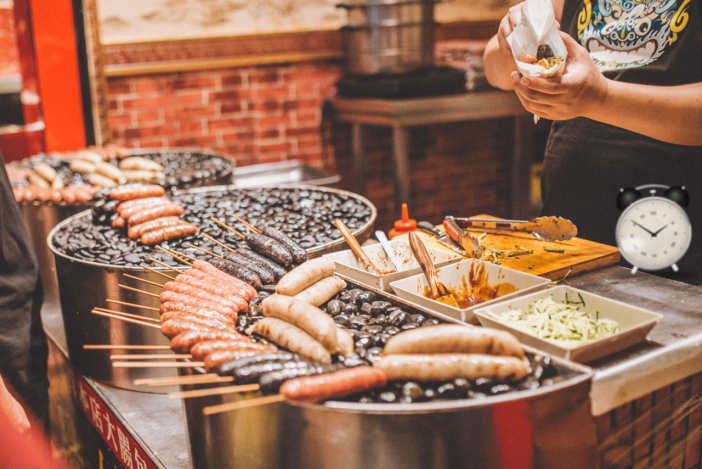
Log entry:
h=1 m=51
